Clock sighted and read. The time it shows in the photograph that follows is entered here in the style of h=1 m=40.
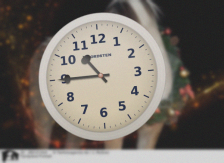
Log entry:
h=10 m=45
